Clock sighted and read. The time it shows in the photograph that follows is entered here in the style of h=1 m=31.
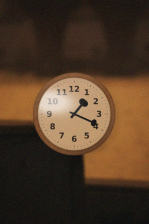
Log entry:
h=1 m=19
